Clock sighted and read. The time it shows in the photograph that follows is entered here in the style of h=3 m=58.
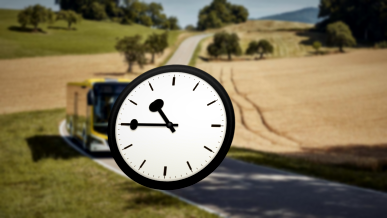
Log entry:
h=10 m=45
